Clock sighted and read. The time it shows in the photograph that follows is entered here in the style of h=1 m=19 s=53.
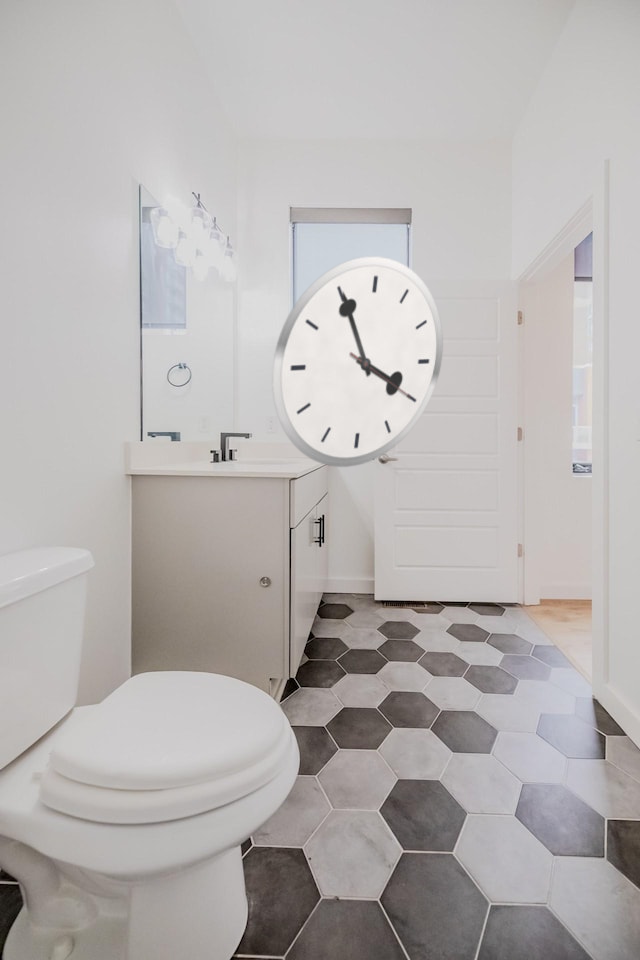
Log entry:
h=3 m=55 s=20
